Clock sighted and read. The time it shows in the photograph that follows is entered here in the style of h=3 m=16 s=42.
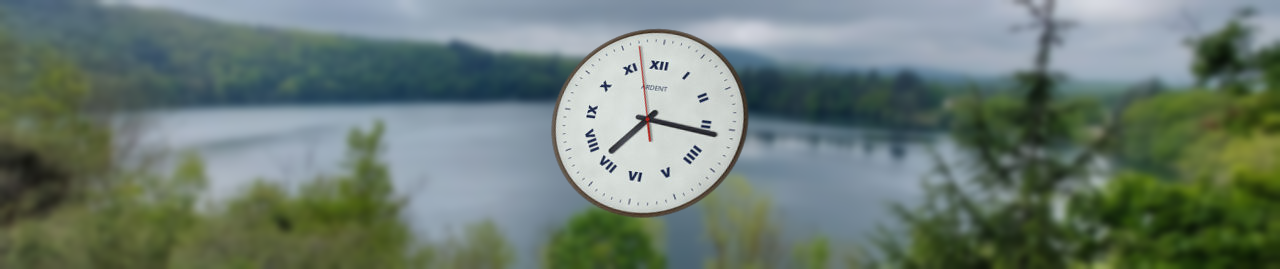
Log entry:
h=7 m=15 s=57
